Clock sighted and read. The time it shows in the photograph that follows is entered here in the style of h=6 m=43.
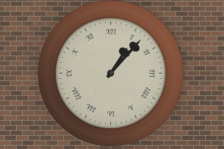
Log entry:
h=1 m=7
